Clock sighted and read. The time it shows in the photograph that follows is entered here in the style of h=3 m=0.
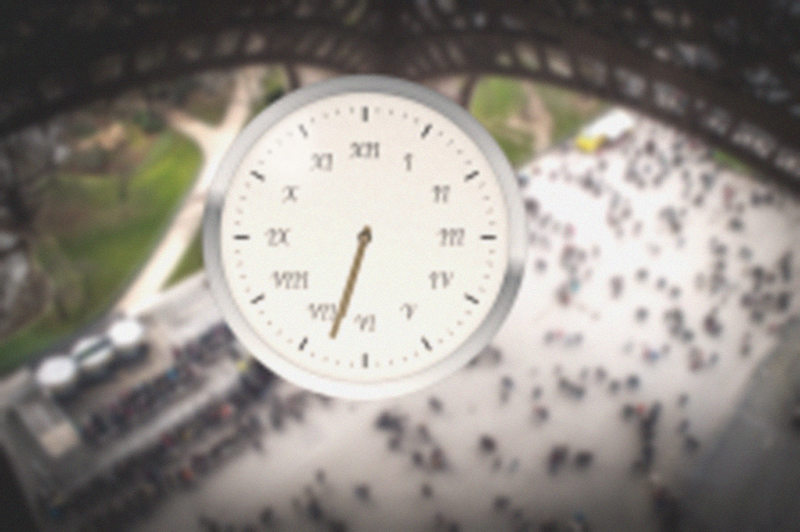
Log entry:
h=6 m=33
